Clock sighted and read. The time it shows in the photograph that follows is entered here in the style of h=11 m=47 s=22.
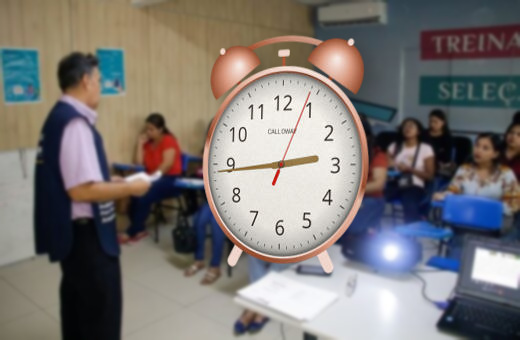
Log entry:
h=2 m=44 s=4
